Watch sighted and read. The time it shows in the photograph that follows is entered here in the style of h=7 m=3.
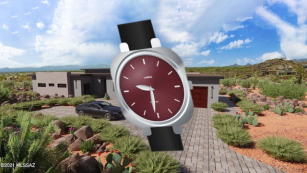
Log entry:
h=9 m=31
